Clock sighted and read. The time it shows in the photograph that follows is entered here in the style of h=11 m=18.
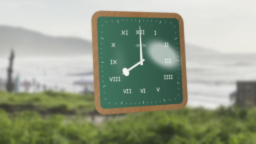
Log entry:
h=8 m=0
